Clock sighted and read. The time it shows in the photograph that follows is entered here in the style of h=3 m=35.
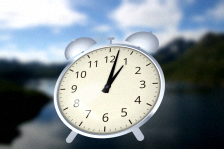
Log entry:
h=1 m=2
